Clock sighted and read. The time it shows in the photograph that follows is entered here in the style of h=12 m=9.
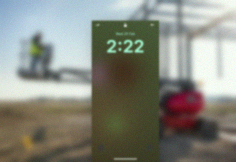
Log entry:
h=2 m=22
